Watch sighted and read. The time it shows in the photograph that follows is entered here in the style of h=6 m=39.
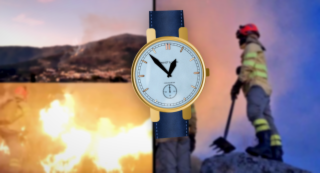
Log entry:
h=12 m=53
